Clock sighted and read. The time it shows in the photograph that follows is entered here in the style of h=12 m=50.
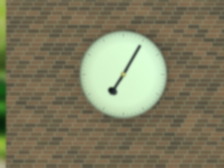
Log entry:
h=7 m=5
